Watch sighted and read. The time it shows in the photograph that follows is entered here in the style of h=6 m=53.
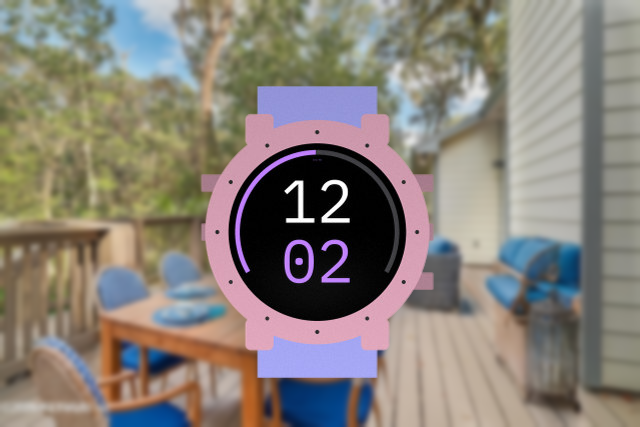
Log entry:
h=12 m=2
